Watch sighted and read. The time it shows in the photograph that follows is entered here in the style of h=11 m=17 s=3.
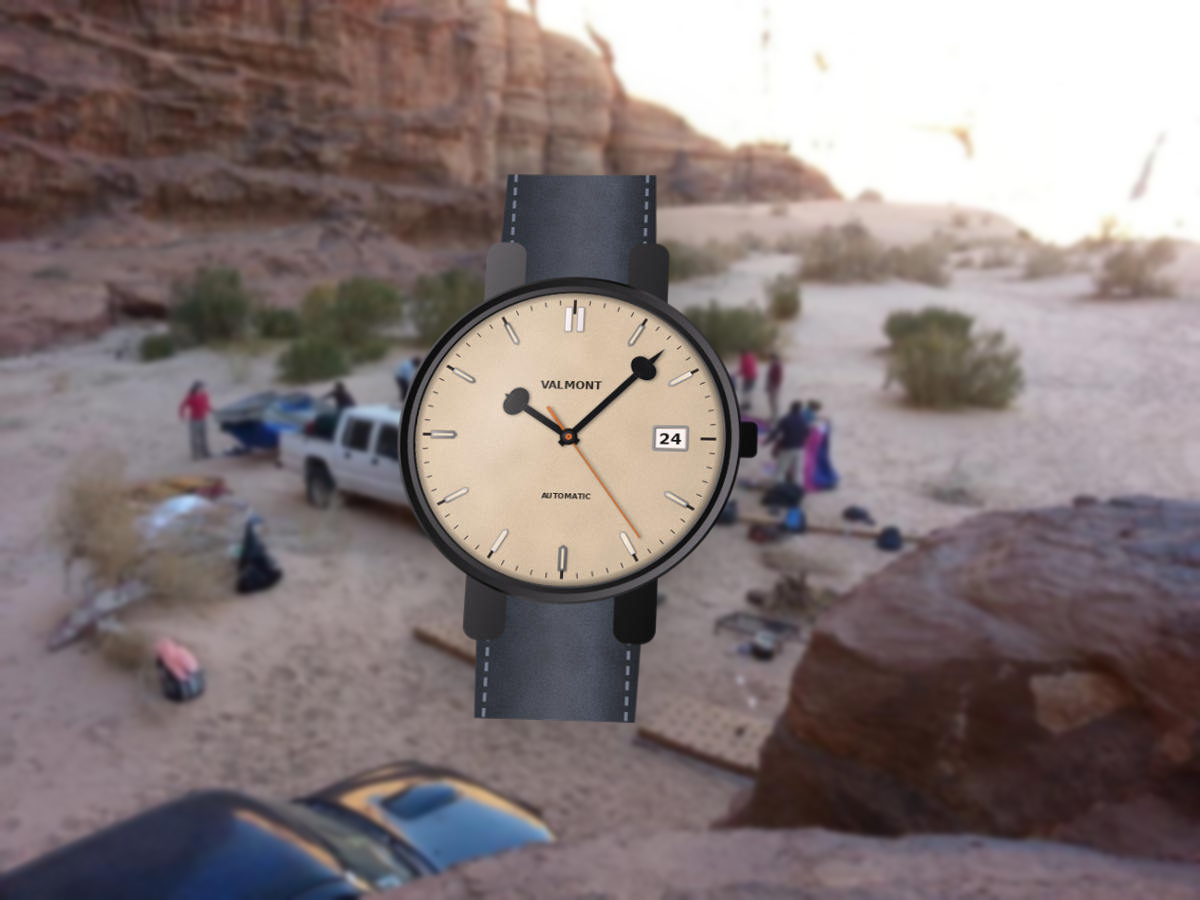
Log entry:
h=10 m=7 s=24
